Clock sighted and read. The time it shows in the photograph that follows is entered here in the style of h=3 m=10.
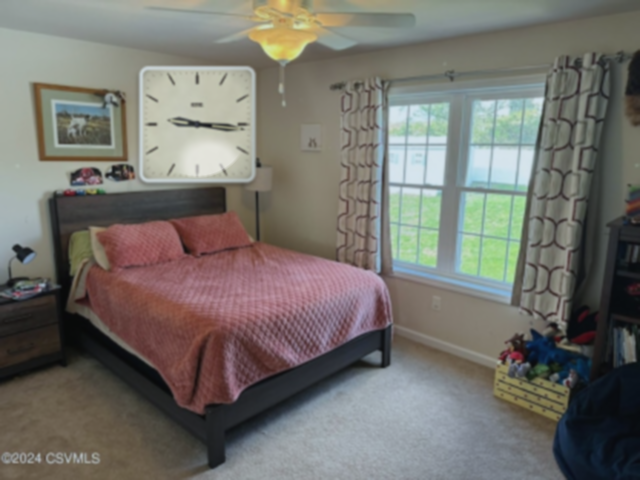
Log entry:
h=9 m=16
